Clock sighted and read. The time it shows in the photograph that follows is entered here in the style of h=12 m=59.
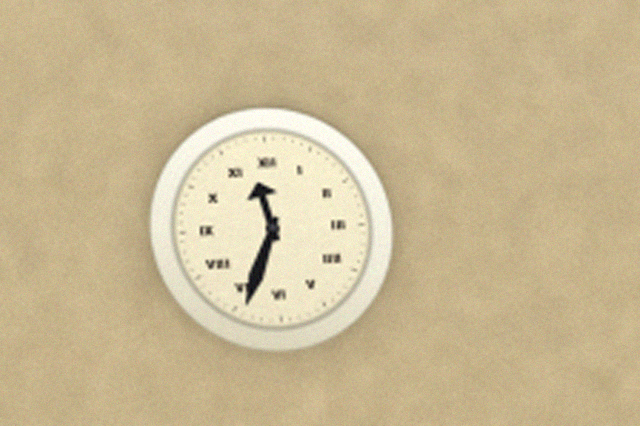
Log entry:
h=11 m=34
